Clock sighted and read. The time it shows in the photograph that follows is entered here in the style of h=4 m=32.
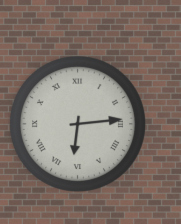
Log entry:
h=6 m=14
